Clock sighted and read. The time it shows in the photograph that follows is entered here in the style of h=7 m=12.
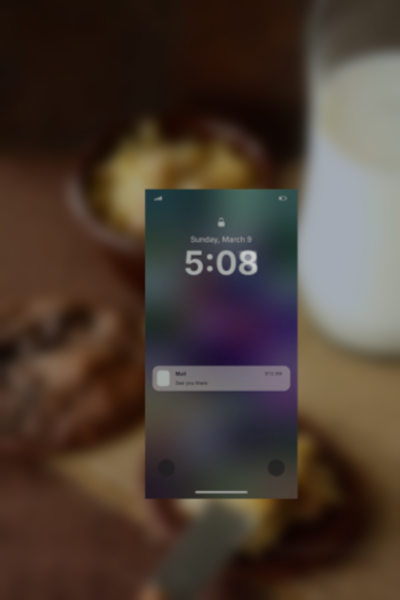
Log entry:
h=5 m=8
